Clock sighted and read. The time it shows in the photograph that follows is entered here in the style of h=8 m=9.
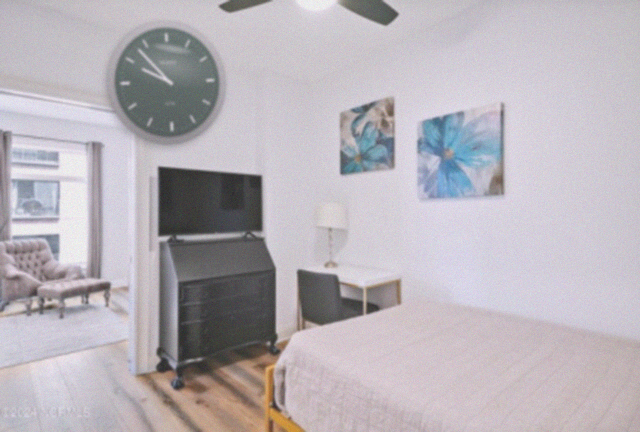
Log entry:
h=9 m=53
